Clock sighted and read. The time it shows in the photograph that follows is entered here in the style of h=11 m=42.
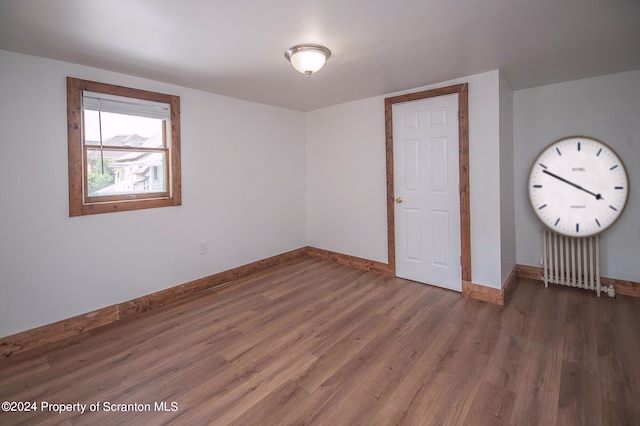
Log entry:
h=3 m=49
